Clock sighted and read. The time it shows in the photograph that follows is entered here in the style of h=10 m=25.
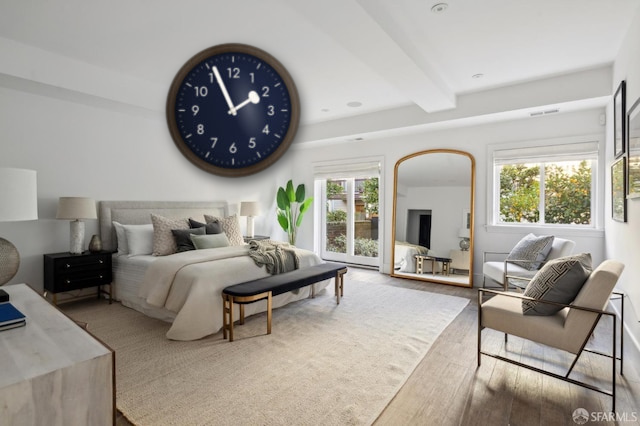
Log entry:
h=1 m=56
